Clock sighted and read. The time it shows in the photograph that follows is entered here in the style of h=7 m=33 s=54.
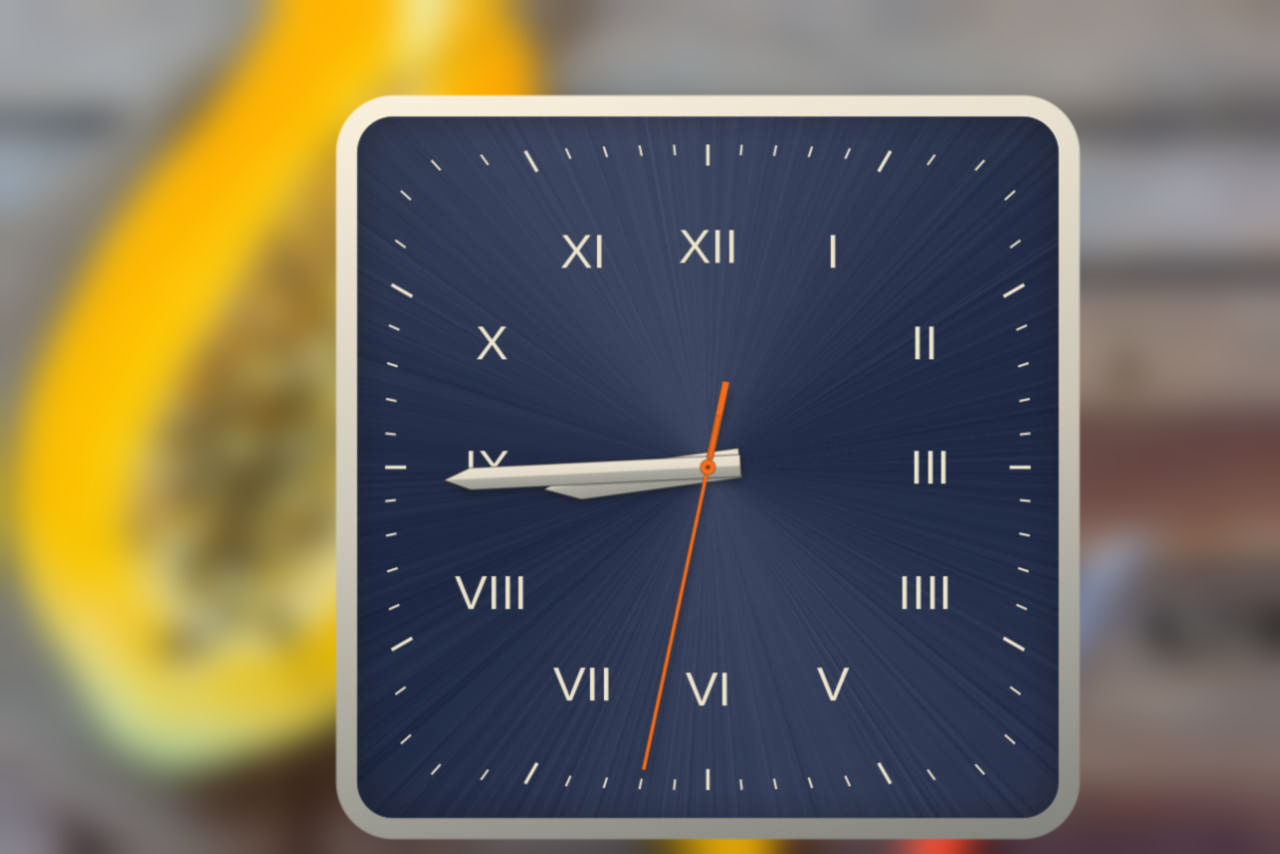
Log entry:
h=8 m=44 s=32
